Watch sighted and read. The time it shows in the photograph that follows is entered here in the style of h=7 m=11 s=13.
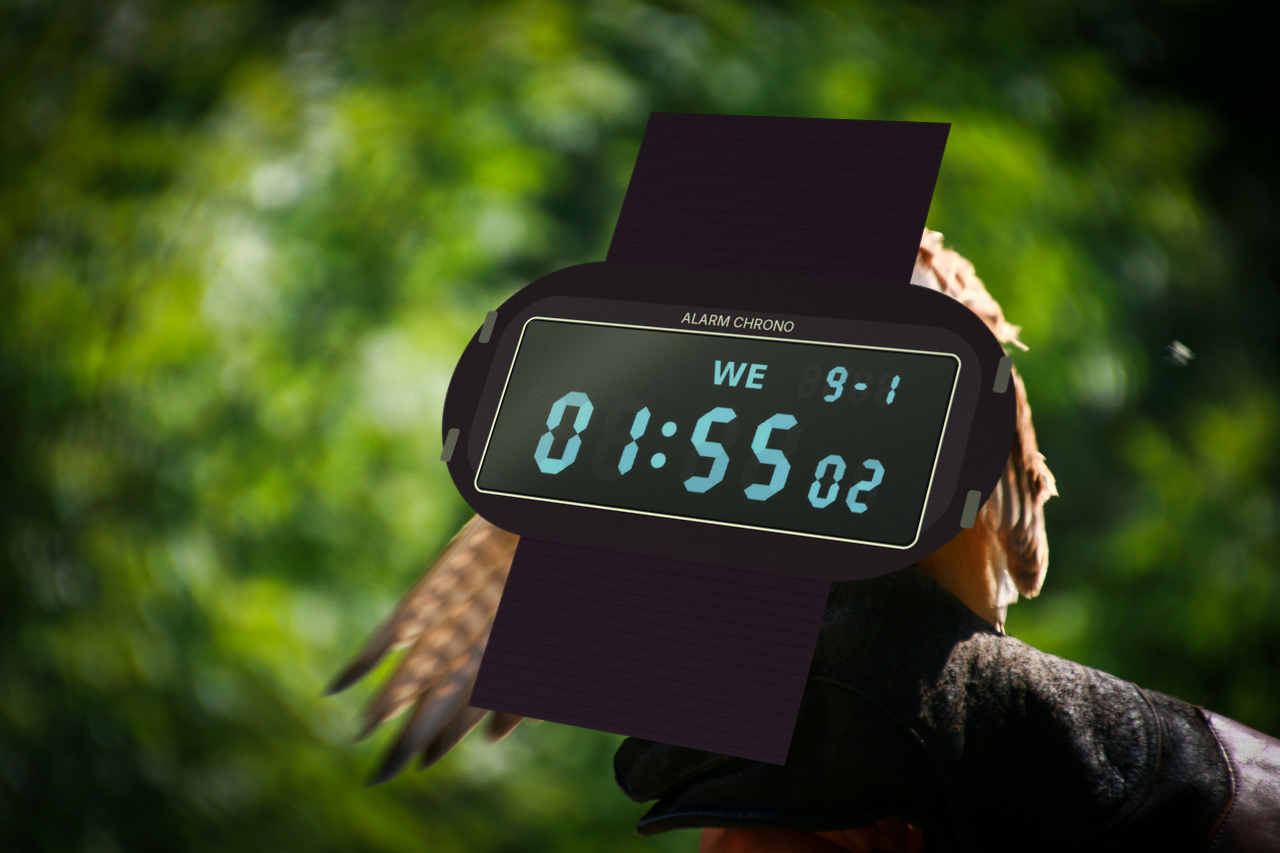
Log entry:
h=1 m=55 s=2
